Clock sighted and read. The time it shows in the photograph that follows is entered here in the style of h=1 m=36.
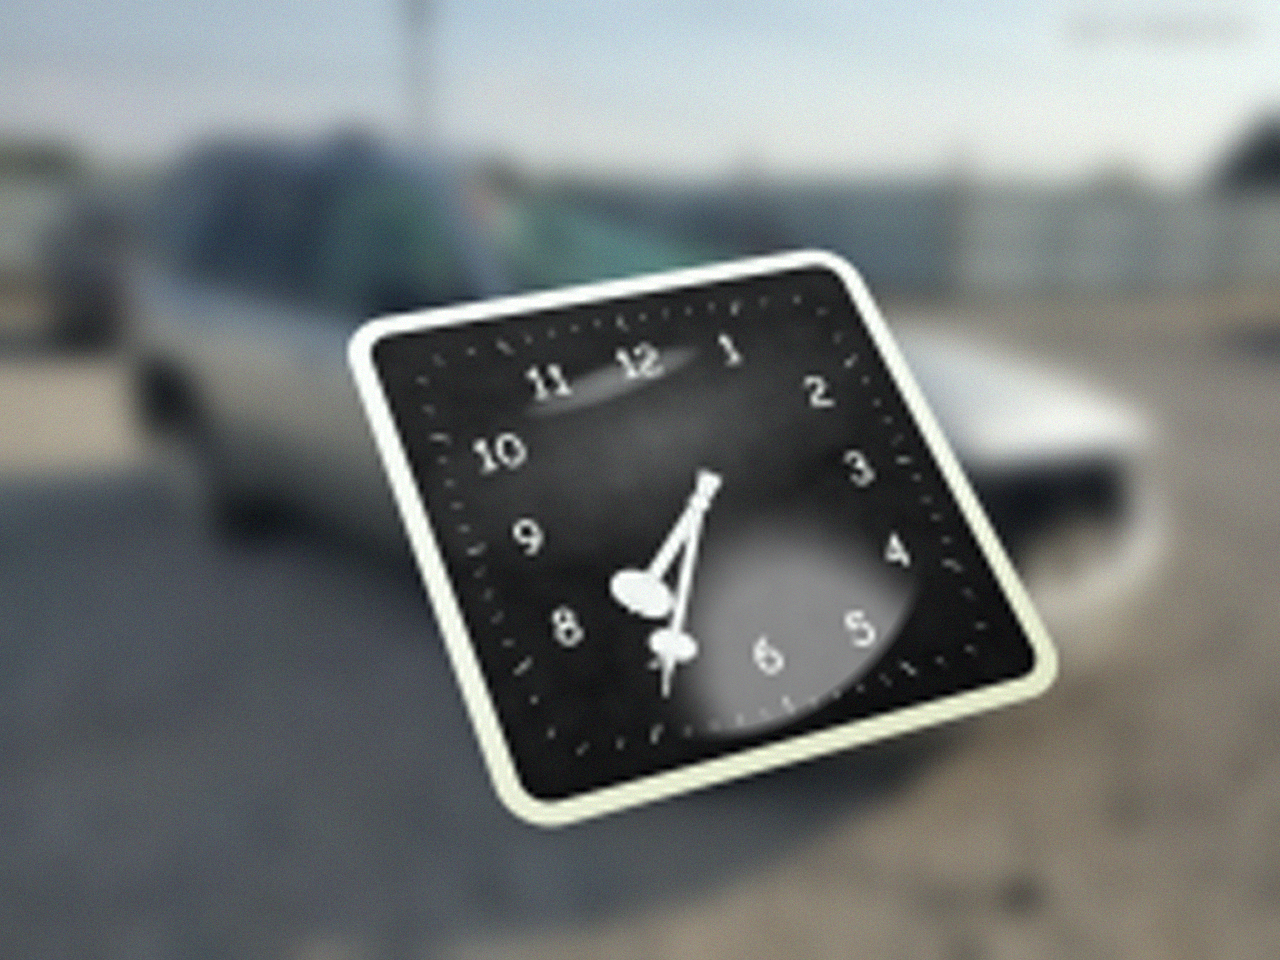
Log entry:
h=7 m=35
